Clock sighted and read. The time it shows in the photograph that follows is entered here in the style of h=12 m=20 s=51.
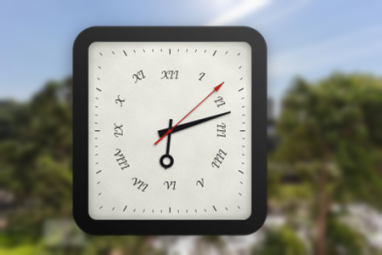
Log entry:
h=6 m=12 s=8
